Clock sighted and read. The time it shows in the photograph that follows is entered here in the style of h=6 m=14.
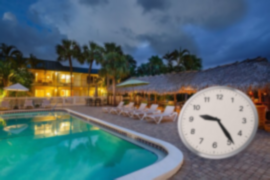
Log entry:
h=9 m=24
